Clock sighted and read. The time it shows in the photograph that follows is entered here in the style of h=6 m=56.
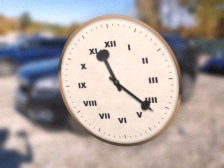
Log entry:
h=11 m=22
